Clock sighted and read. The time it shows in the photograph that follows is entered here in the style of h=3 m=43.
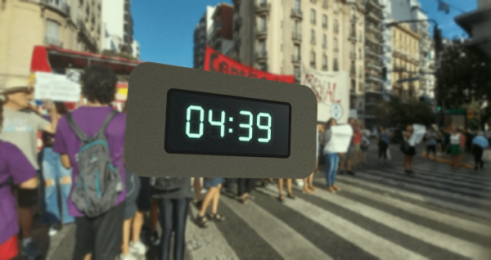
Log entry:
h=4 m=39
